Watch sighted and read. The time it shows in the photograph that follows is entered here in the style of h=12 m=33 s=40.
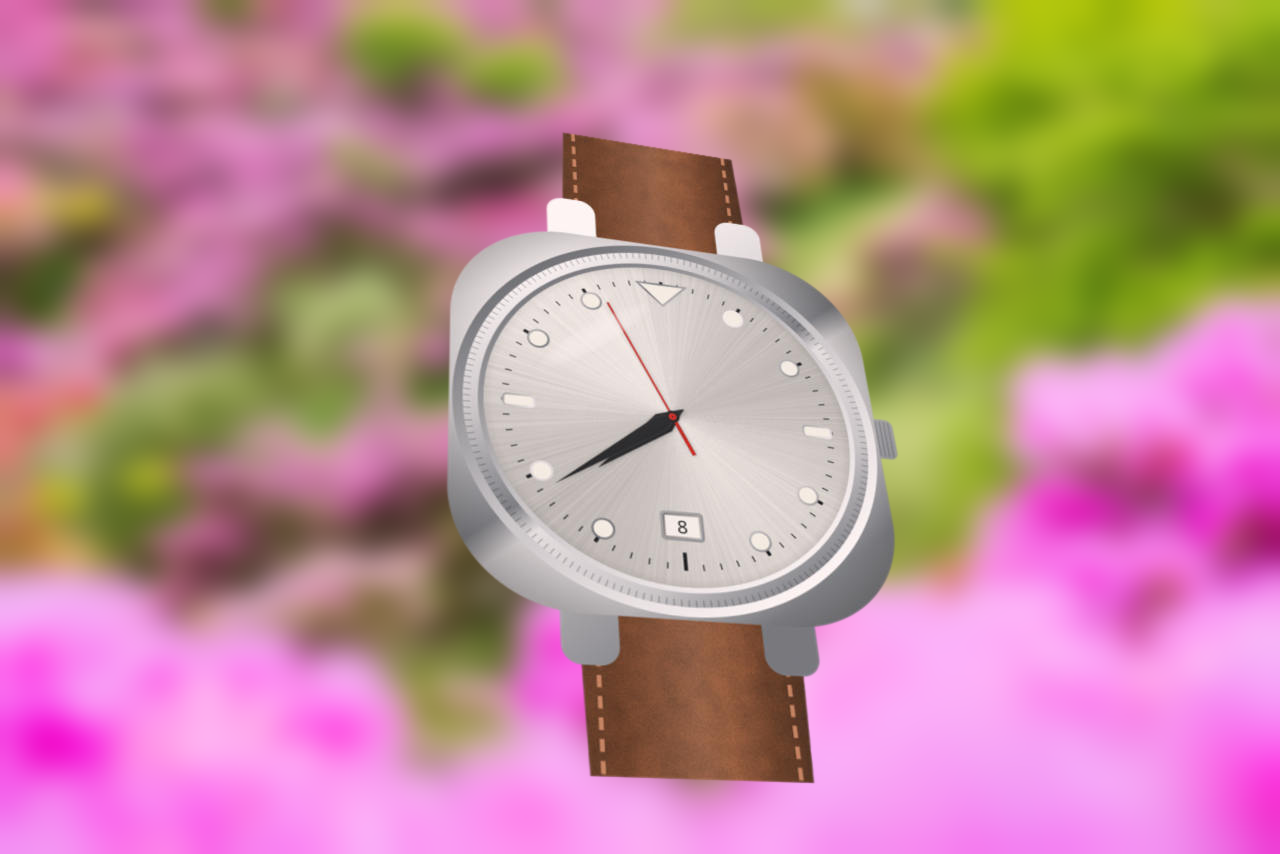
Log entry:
h=7 m=38 s=56
